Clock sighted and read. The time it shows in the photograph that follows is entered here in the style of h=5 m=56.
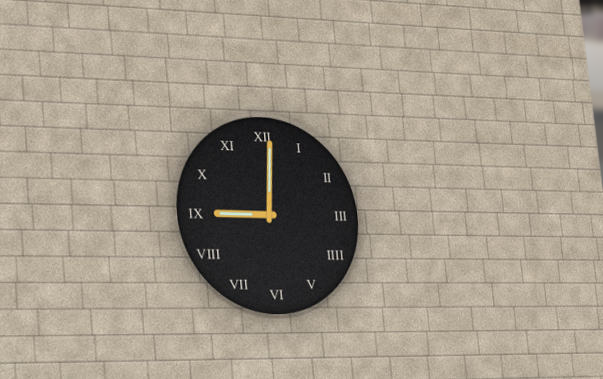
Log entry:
h=9 m=1
